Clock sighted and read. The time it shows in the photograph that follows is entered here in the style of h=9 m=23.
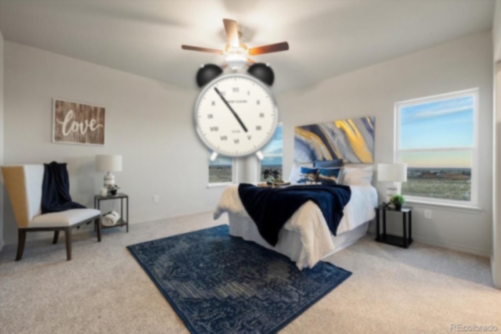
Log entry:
h=4 m=54
